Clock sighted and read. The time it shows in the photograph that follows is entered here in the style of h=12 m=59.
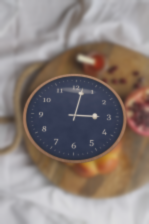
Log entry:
h=3 m=2
